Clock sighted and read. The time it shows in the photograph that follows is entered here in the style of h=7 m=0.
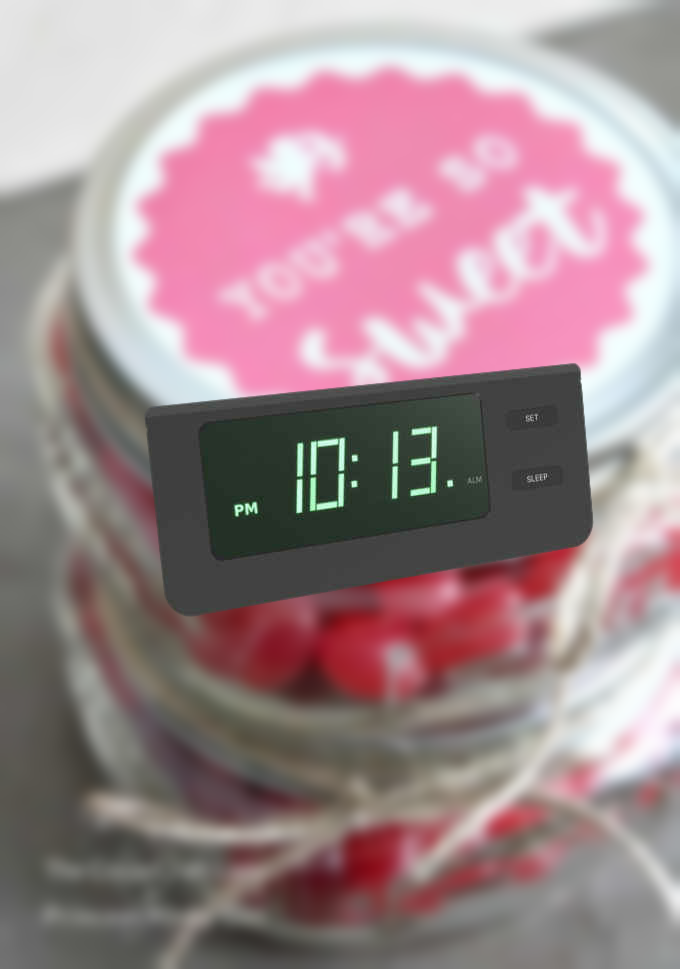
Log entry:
h=10 m=13
